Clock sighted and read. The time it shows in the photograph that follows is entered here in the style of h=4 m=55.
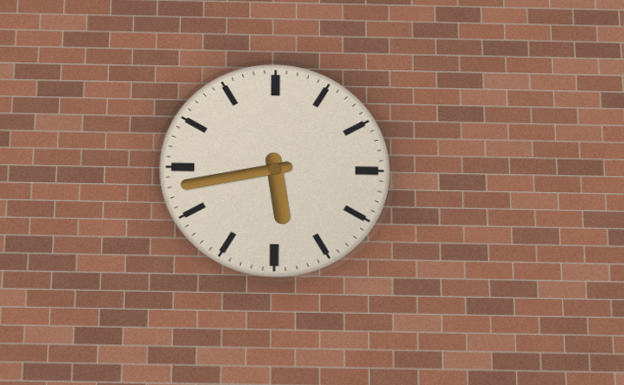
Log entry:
h=5 m=43
